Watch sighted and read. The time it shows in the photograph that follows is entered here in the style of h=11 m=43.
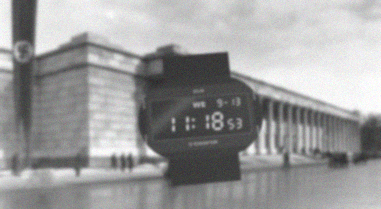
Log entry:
h=11 m=18
